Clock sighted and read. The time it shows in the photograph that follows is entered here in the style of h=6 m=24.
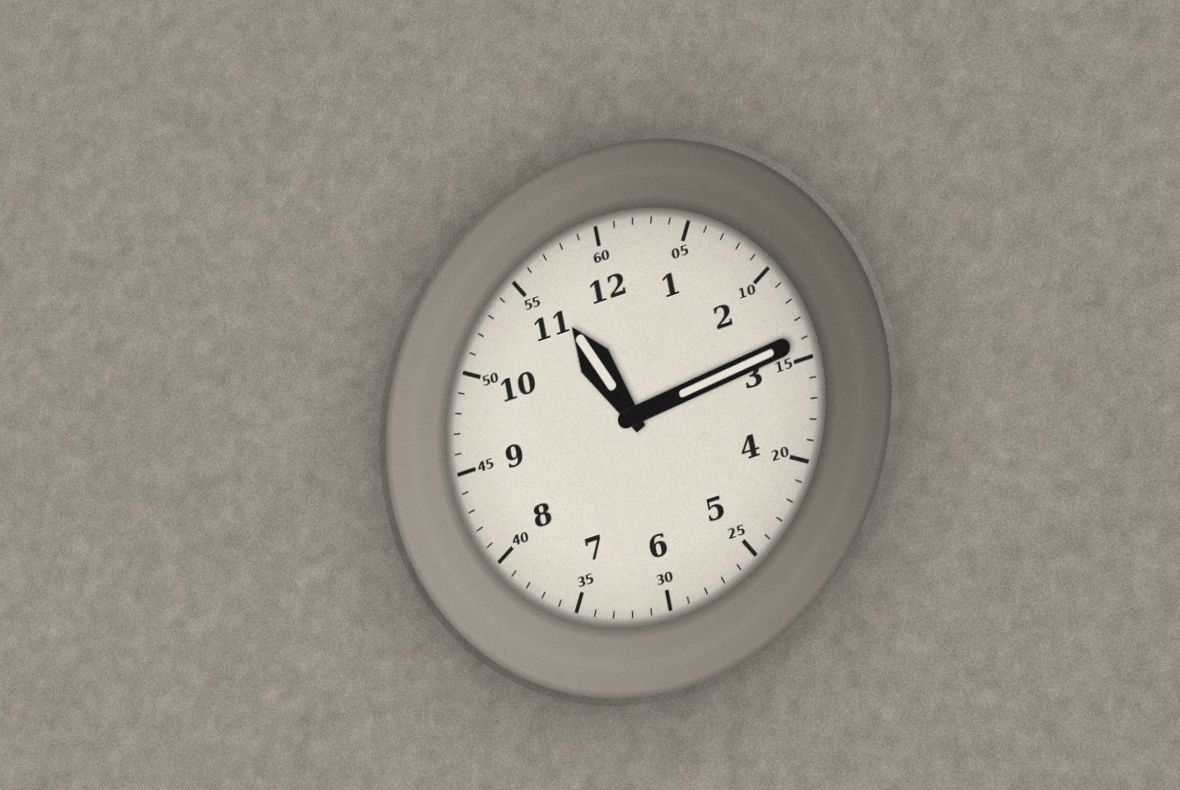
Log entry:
h=11 m=14
